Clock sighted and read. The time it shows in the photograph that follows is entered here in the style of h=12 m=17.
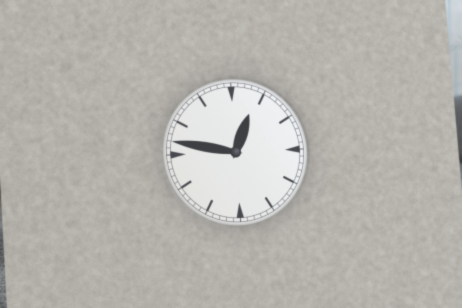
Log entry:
h=12 m=47
